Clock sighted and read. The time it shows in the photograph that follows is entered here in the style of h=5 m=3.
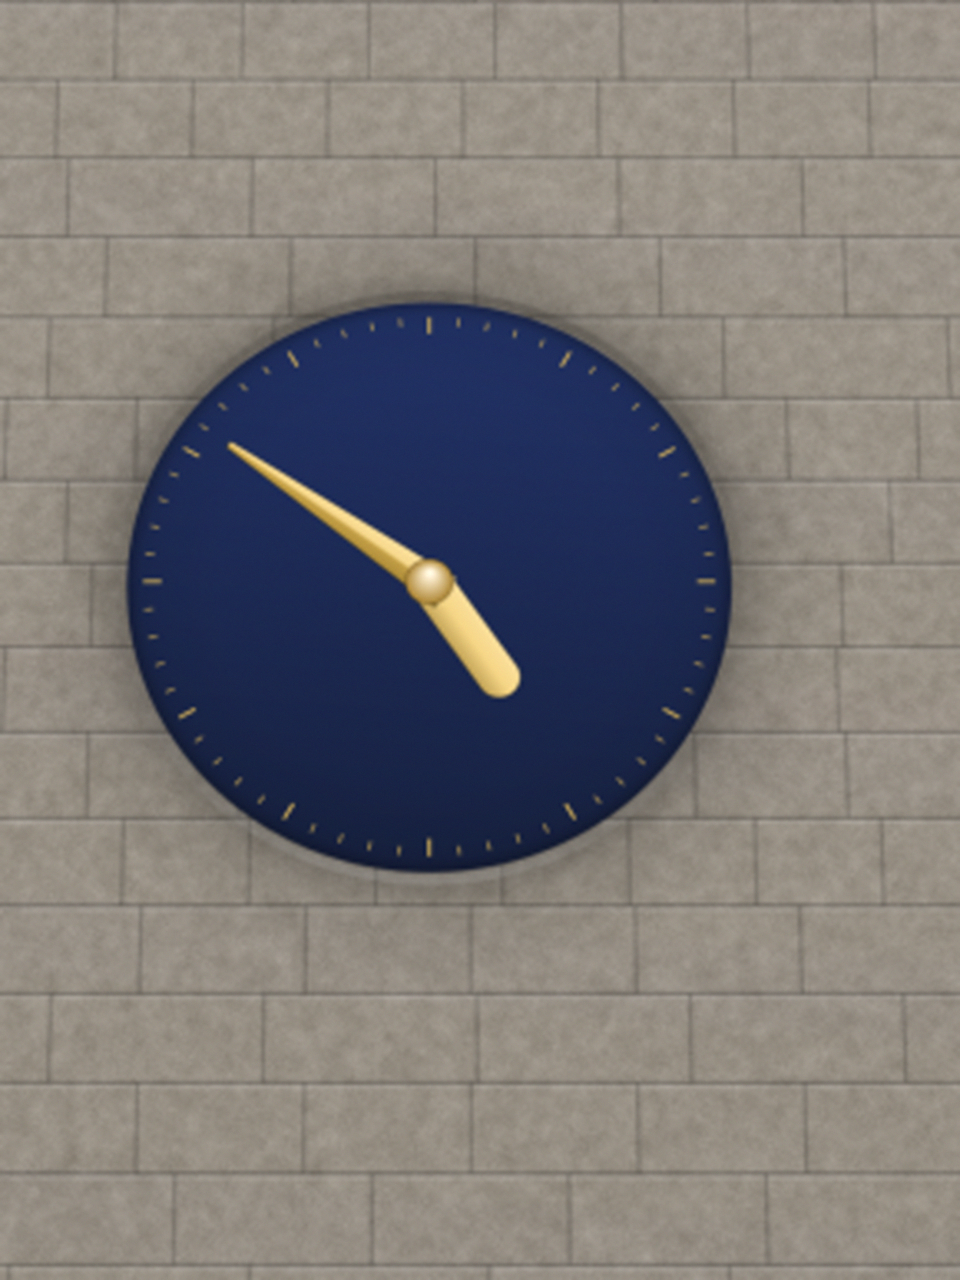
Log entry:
h=4 m=51
